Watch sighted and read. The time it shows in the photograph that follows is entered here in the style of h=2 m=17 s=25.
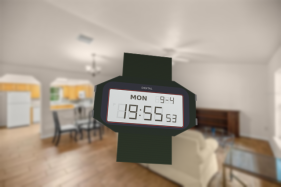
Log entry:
h=19 m=55 s=53
